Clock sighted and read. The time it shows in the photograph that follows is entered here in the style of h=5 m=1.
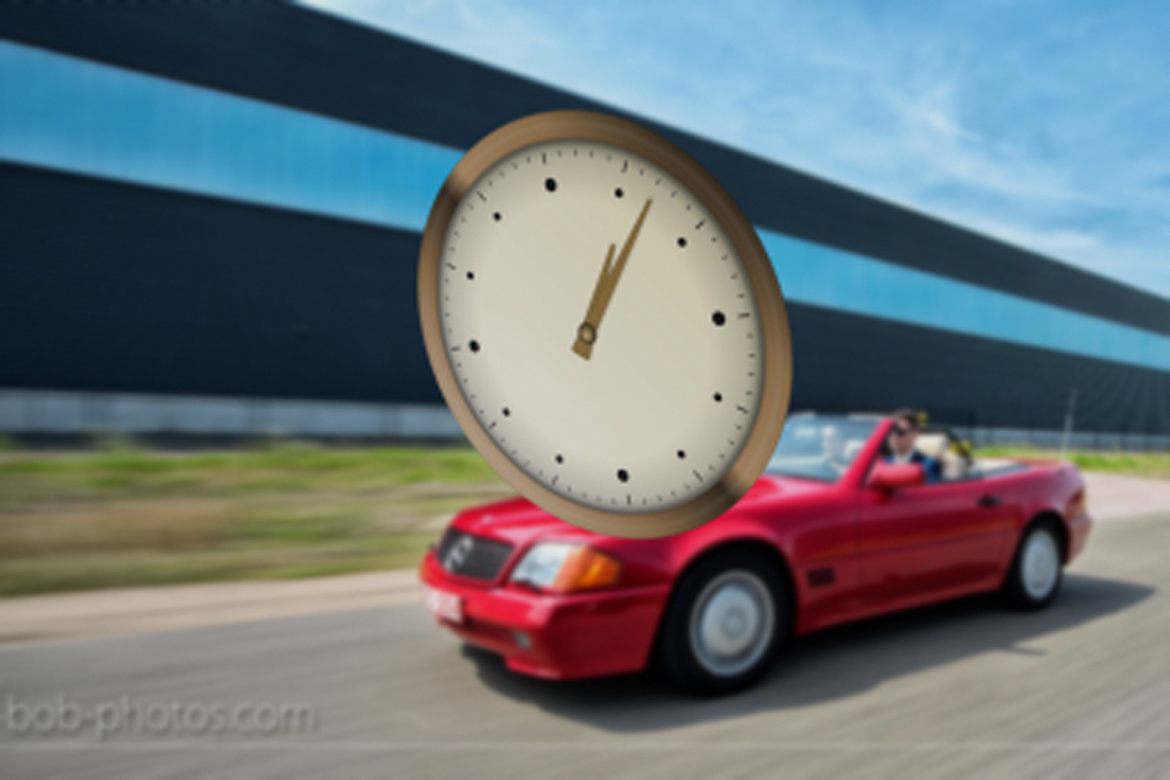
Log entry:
h=1 m=7
